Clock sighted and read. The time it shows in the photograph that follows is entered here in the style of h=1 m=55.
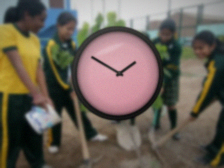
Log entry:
h=1 m=50
